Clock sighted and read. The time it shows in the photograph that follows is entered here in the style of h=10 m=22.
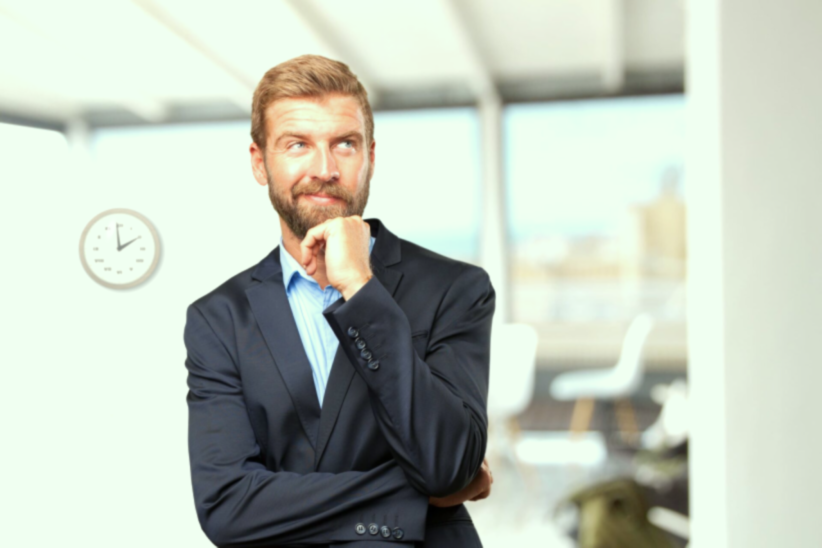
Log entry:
h=1 m=59
